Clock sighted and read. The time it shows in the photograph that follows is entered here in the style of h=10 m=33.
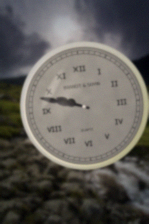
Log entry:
h=9 m=48
